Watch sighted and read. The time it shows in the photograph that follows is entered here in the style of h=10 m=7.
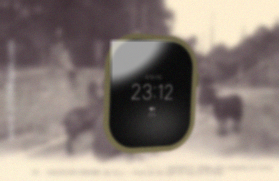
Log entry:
h=23 m=12
